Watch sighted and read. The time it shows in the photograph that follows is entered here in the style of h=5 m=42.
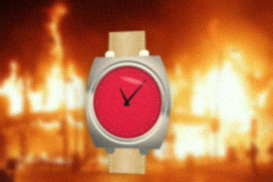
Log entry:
h=11 m=7
